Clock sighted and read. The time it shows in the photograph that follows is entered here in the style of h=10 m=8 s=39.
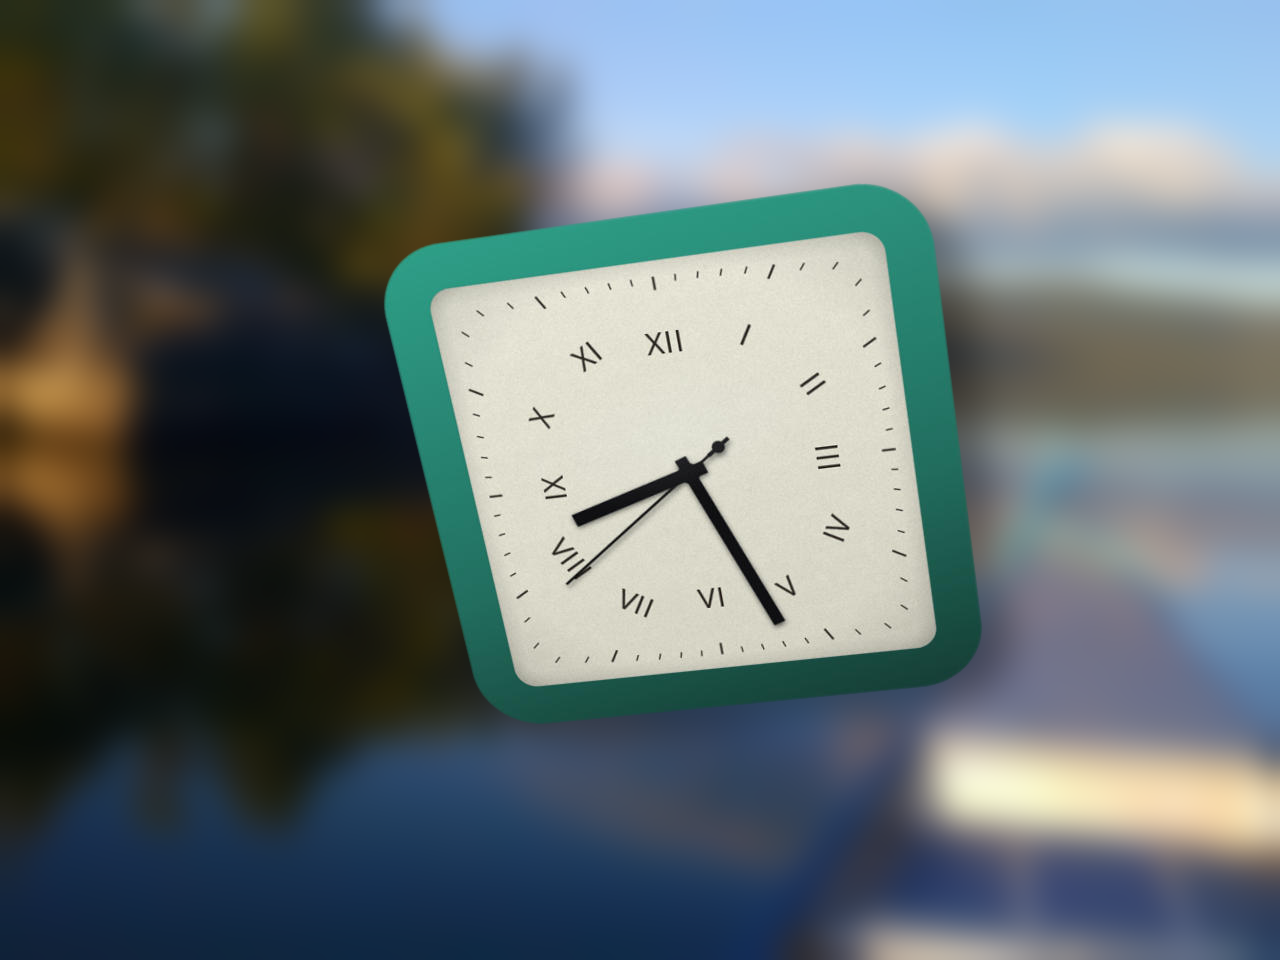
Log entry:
h=8 m=26 s=39
